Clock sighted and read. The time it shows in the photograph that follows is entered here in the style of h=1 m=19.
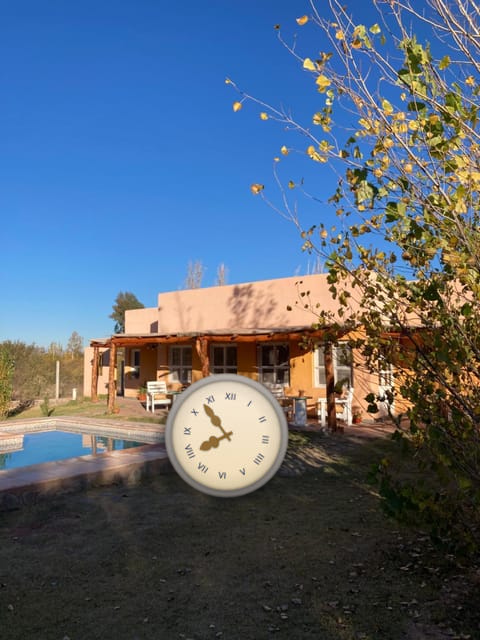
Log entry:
h=7 m=53
